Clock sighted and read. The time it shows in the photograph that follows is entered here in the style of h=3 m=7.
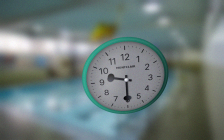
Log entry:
h=9 m=30
